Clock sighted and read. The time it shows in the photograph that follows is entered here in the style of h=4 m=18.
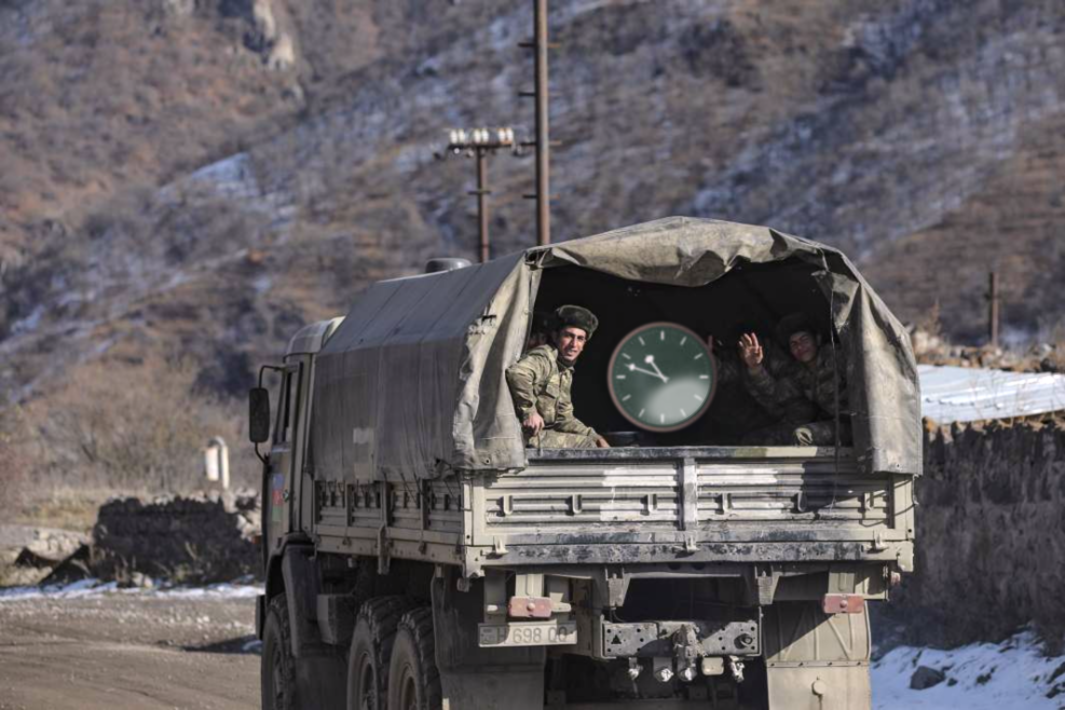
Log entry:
h=10 m=48
